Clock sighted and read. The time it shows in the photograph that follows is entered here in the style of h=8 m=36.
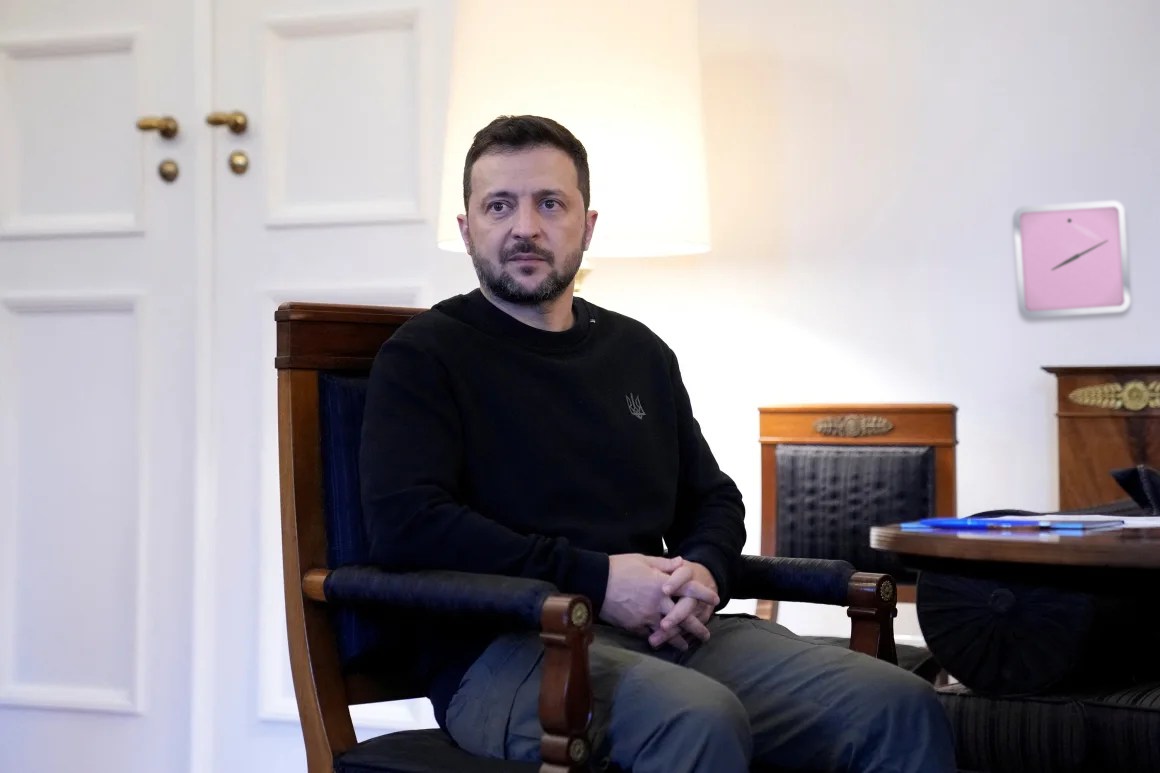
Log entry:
h=8 m=11
